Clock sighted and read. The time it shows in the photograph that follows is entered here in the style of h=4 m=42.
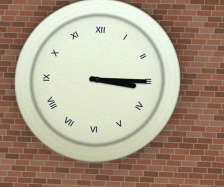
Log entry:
h=3 m=15
